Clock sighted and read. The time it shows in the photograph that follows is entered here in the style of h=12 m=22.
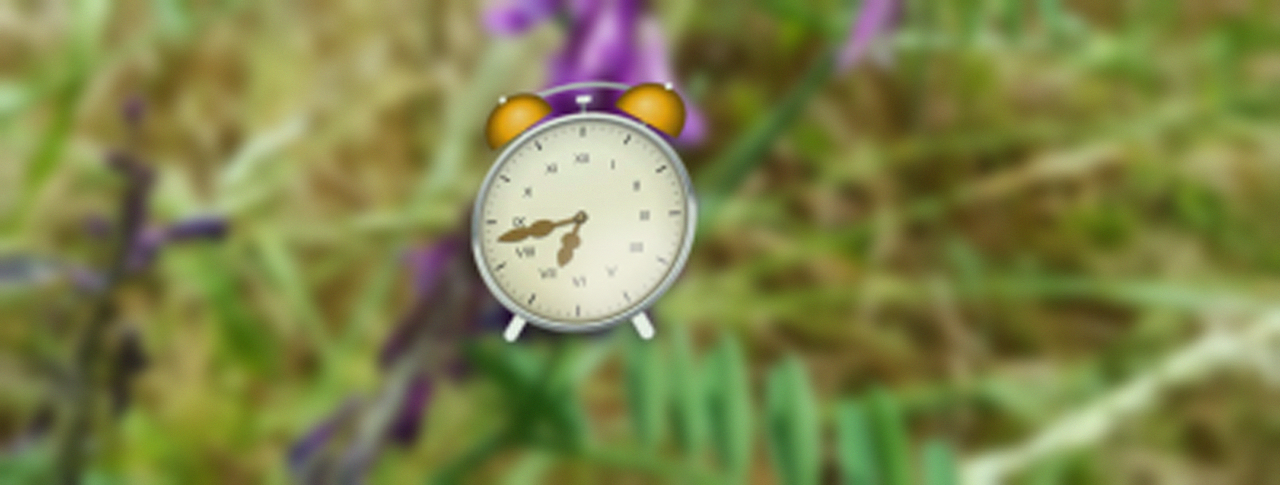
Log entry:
h=6 m=43
